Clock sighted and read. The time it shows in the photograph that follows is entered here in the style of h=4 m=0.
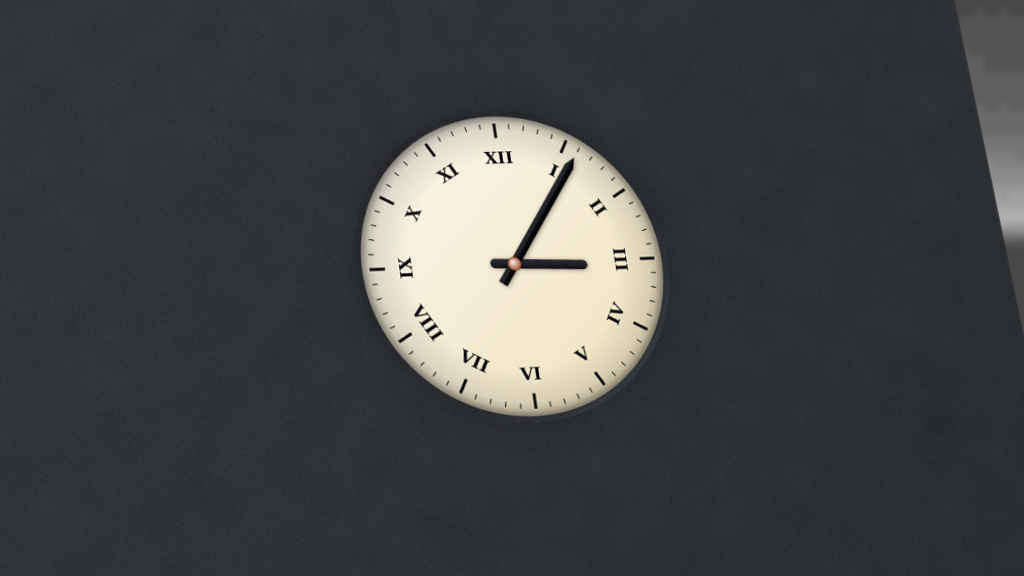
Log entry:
h=3 m=6
